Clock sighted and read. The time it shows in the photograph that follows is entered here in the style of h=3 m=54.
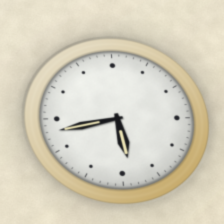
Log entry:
h=5 m=43
